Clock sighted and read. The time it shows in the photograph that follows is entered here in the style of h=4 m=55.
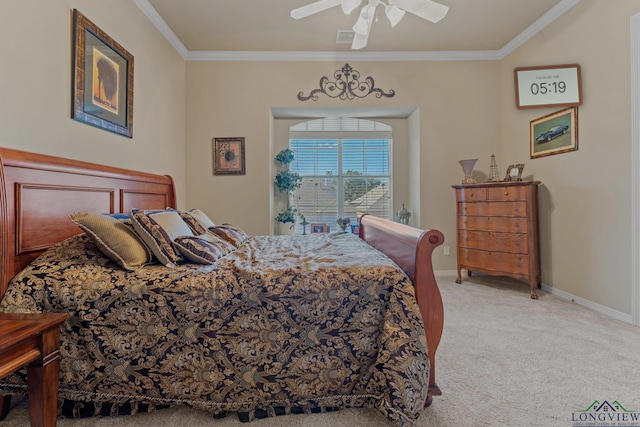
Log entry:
h=5 m=19
